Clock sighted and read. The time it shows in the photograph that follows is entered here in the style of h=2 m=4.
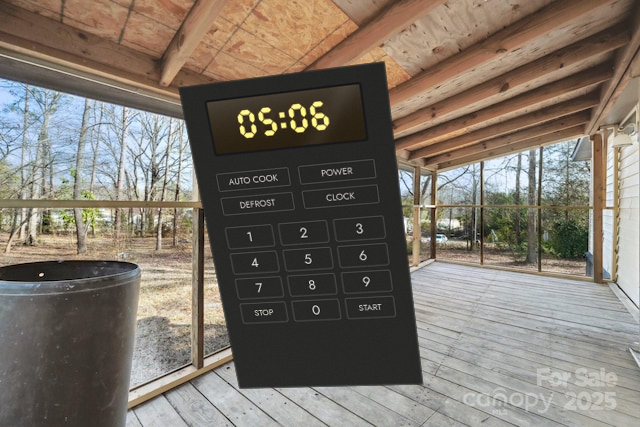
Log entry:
h=5 m=6
